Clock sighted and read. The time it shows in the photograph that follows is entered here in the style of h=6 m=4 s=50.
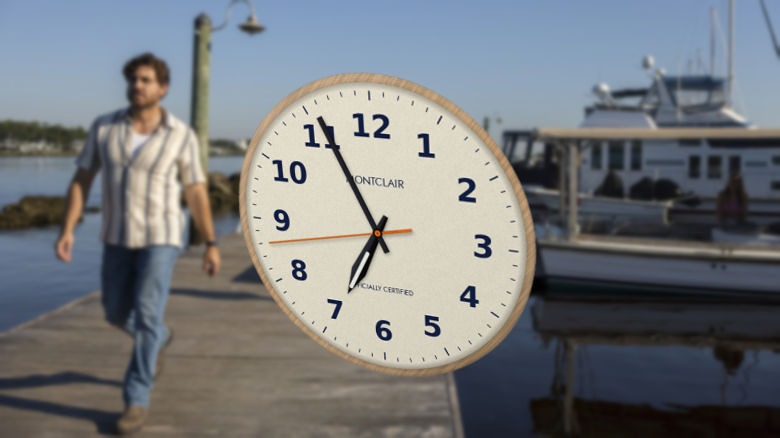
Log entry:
h=6 m=55 s=43
